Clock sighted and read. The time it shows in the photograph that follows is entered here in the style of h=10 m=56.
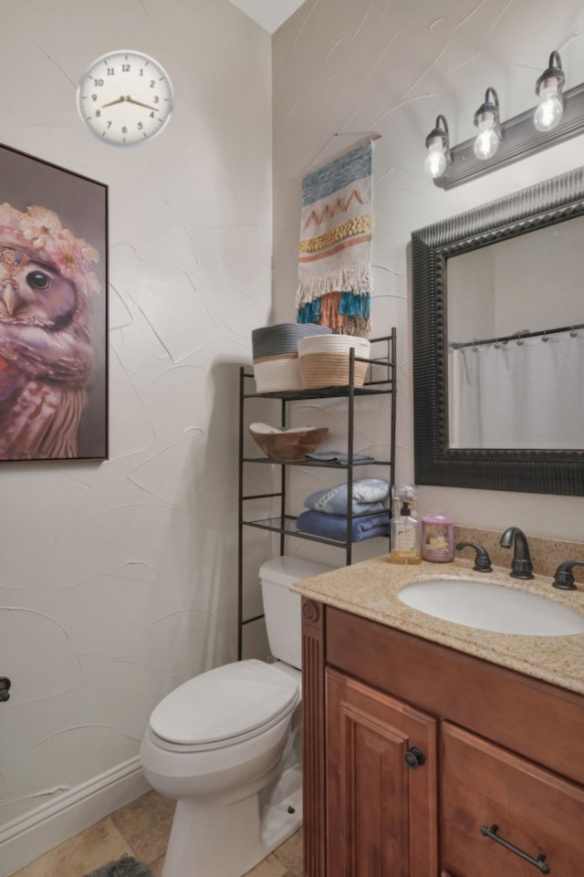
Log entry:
h=8 m=18
